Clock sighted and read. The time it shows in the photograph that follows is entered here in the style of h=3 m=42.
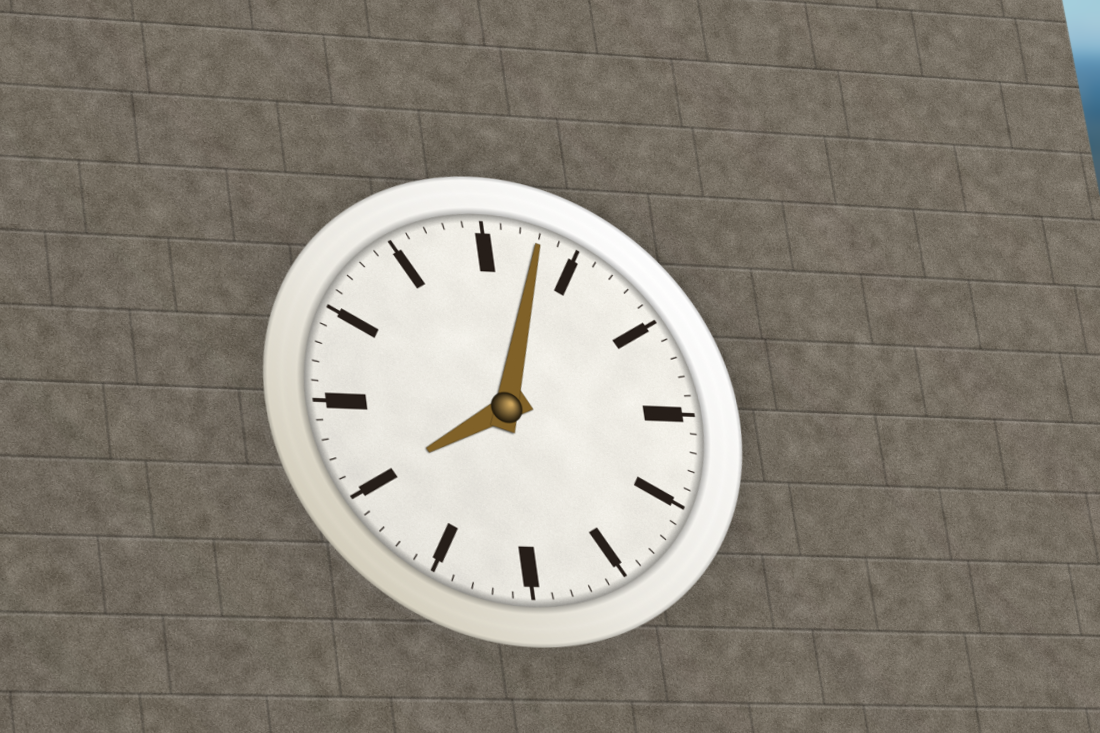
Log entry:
h=8 m=3
